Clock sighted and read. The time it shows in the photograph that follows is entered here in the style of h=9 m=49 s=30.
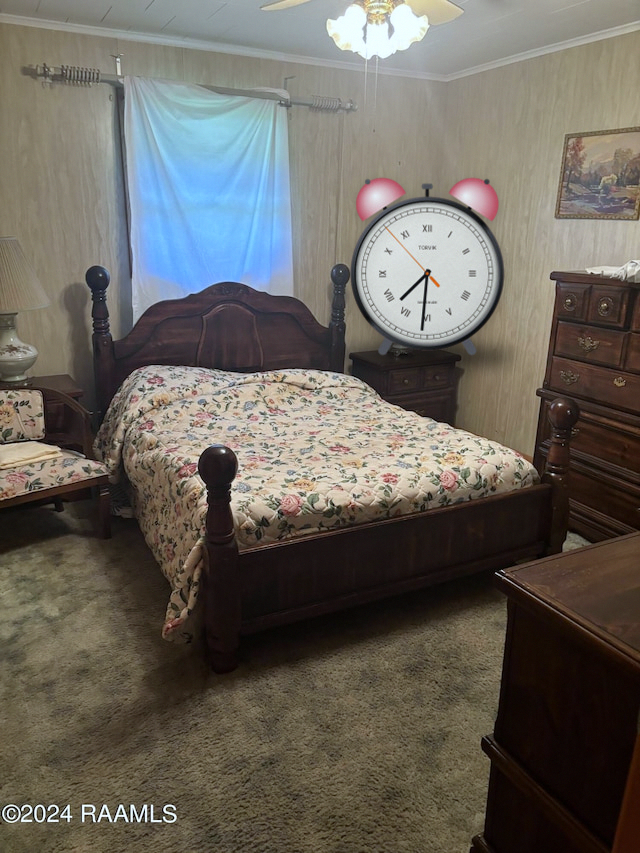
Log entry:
h=7 m=30 s=53
